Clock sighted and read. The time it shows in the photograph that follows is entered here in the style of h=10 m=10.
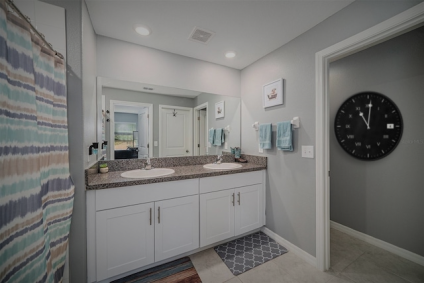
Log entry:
h=11 m=1
